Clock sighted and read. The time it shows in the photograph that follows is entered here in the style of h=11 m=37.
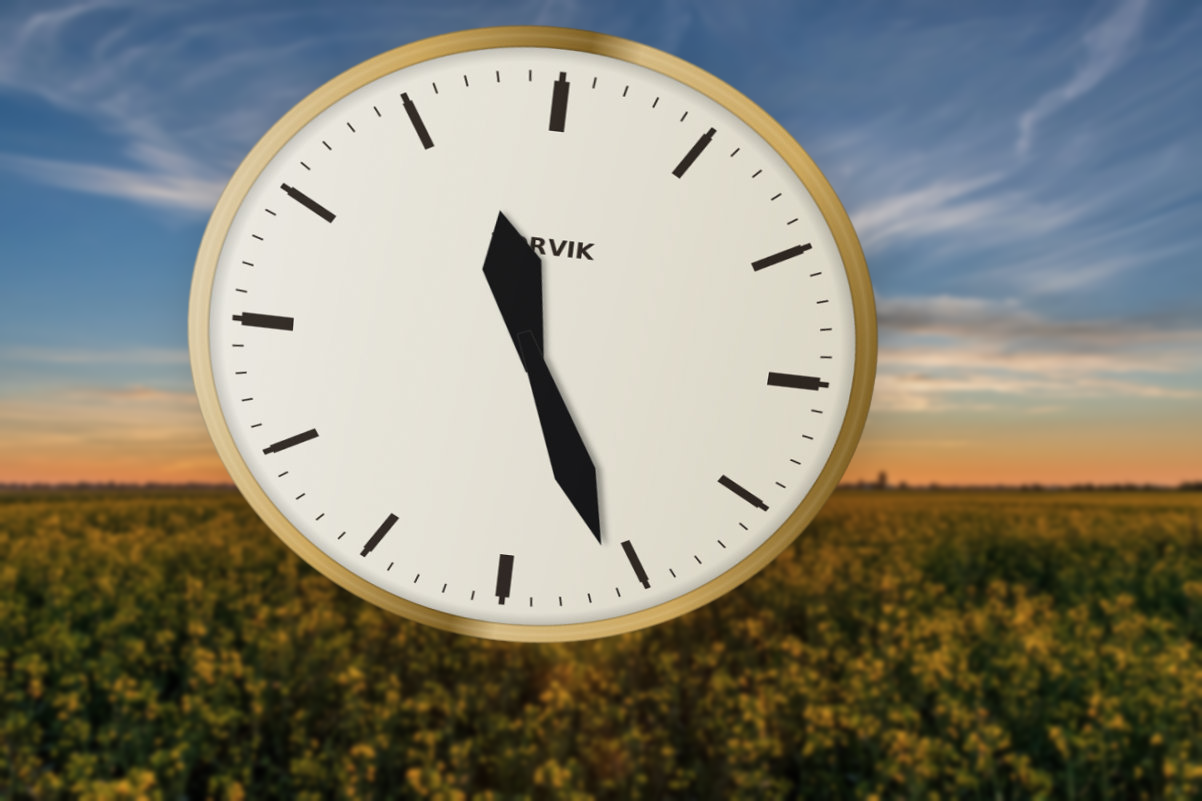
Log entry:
h=11 m=26
